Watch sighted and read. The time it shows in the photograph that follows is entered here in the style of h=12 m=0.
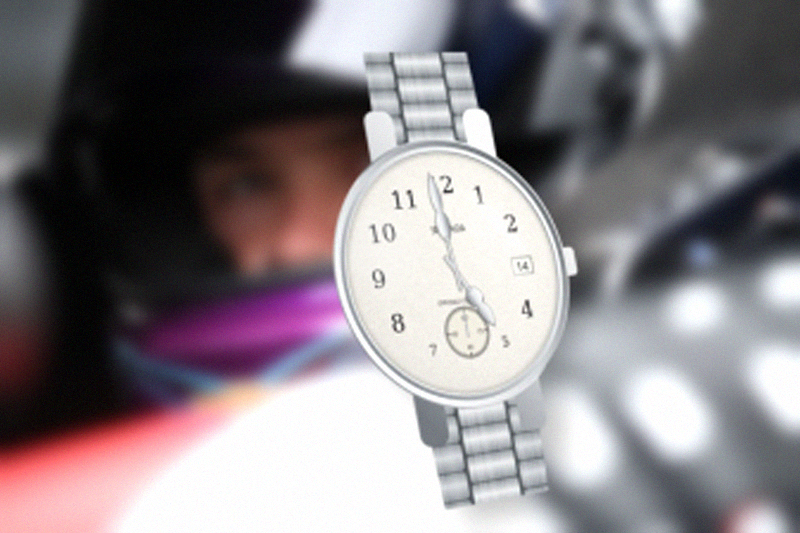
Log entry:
h=4 m=59
